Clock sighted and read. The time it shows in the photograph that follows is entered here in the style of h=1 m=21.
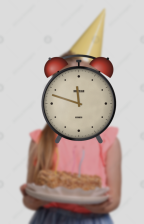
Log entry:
h=11 m=48
